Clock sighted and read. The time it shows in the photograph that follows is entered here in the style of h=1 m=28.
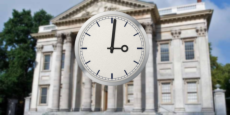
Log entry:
h=3 m=1
